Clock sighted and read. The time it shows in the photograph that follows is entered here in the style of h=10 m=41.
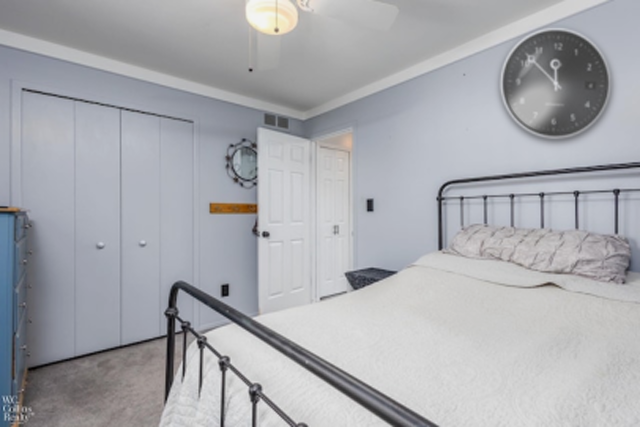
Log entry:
h=11 m=52
